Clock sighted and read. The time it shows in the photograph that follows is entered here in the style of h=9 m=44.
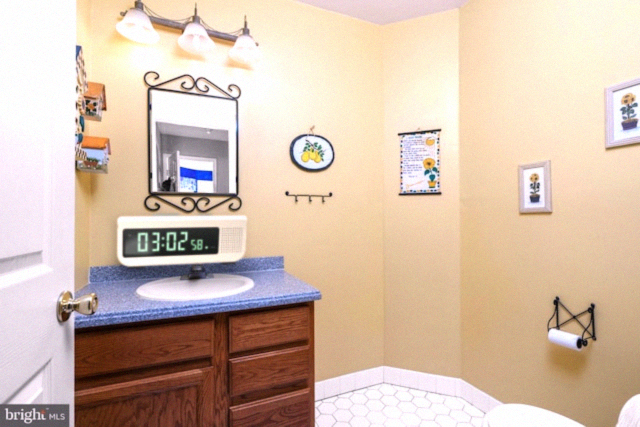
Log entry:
h=3 m=2
